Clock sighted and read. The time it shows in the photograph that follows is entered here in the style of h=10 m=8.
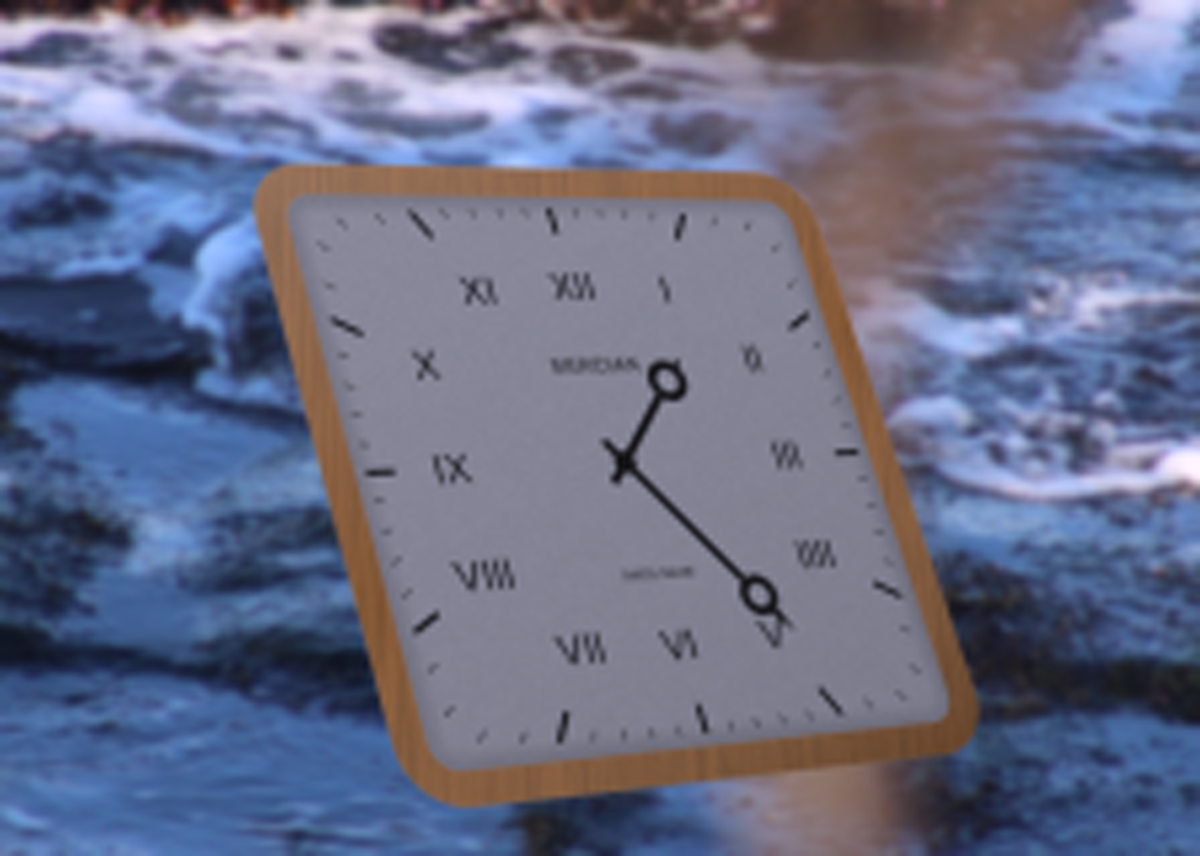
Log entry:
h=1 m=24
